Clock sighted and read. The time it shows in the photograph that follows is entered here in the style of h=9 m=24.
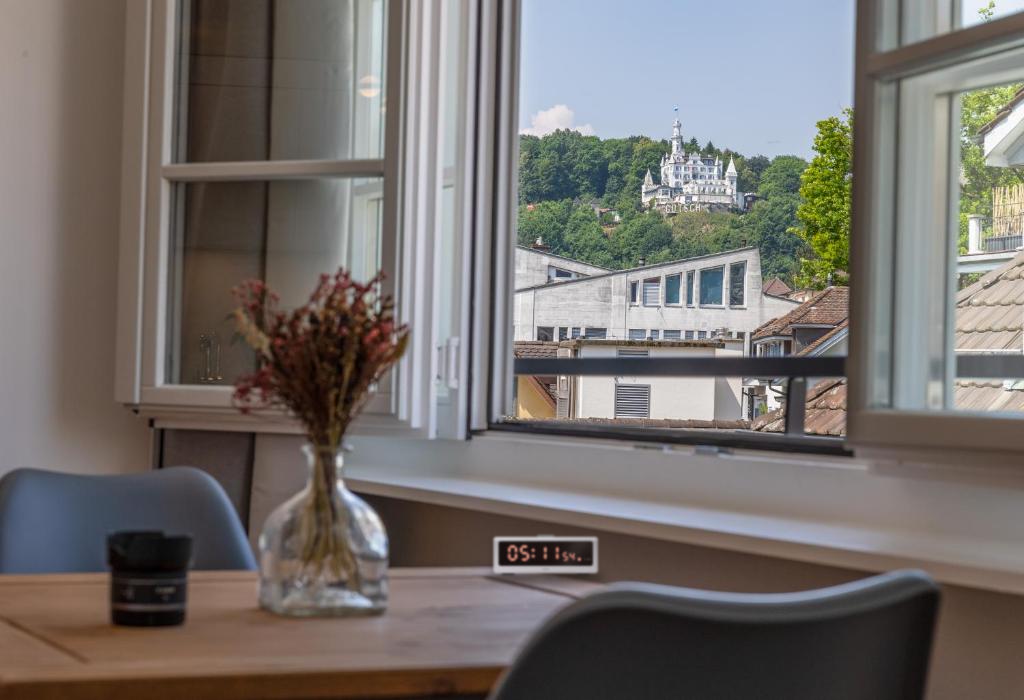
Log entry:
h=5 m=11
